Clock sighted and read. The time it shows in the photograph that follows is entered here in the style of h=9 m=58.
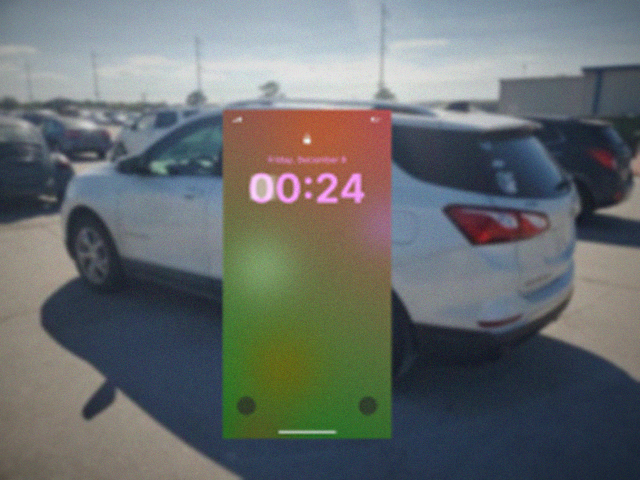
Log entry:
h=0 m=24
